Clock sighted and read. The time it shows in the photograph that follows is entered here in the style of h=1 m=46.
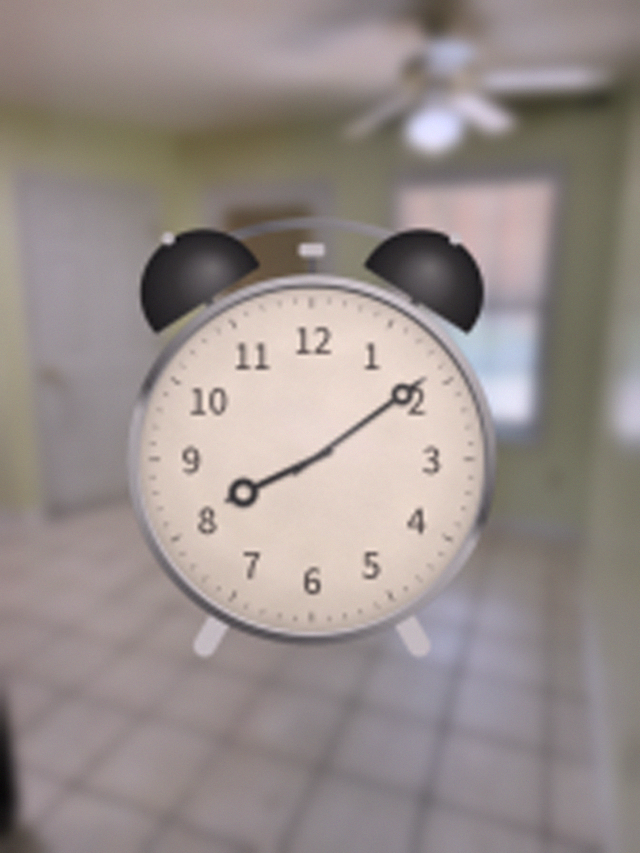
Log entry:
h=8 m=9
